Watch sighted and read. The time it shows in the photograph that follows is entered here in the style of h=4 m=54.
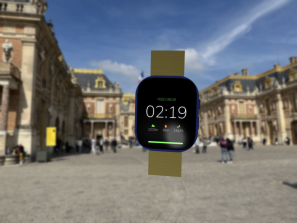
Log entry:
h=2 m=19
